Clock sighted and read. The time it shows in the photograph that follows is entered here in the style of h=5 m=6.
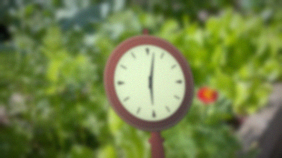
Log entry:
h=6 m=2
